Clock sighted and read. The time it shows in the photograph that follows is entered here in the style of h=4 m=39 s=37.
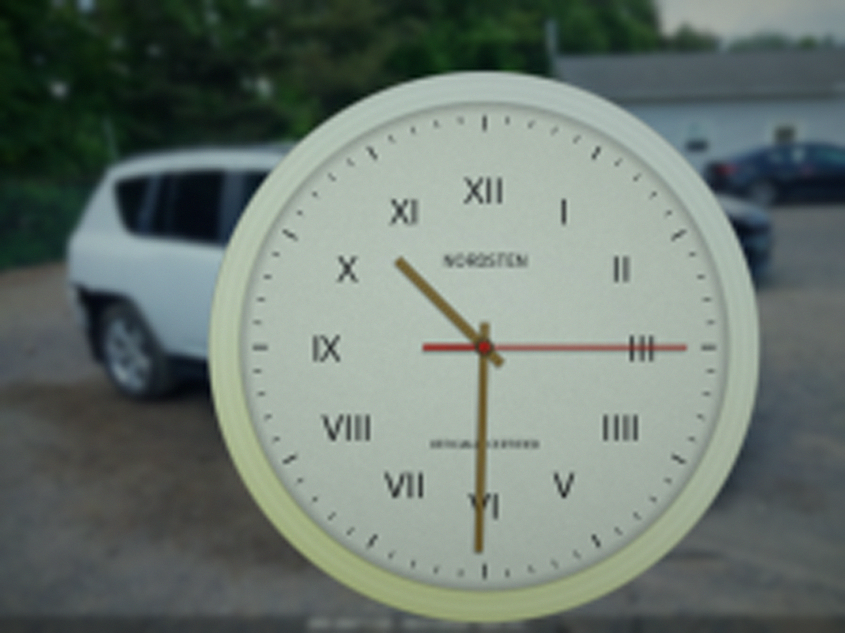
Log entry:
h=10 m=30 s=15
